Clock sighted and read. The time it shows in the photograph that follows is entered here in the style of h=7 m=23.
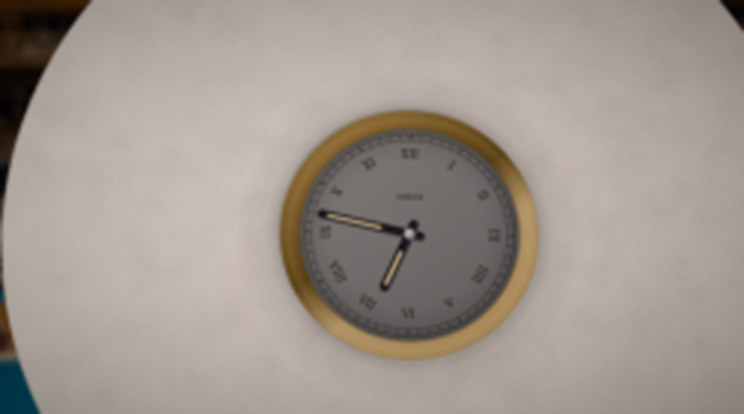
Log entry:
h=6 m=47
